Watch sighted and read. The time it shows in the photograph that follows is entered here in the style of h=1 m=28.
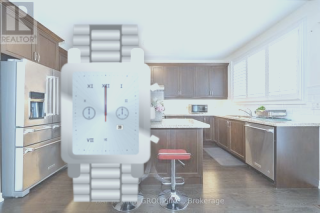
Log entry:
h=12 m=0
